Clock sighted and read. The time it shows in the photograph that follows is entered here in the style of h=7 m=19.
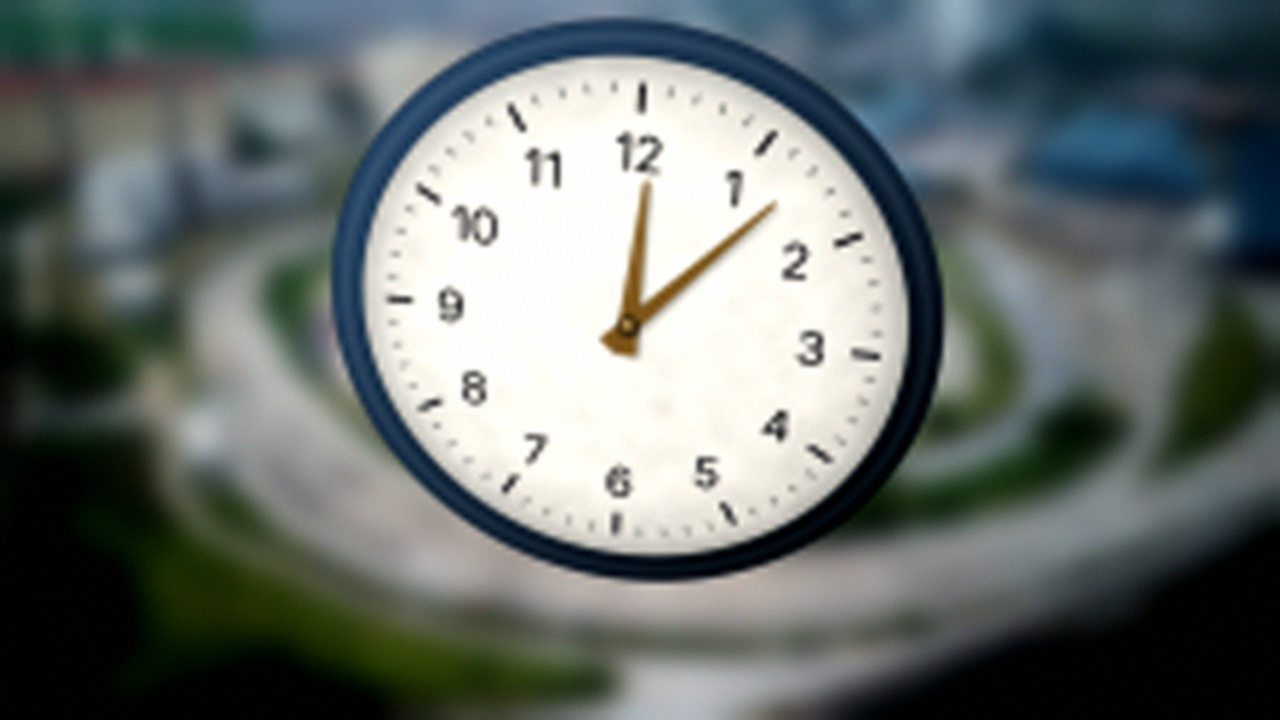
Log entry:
h=12 m=7
